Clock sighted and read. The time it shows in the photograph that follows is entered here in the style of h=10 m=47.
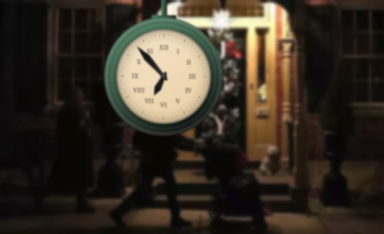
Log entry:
h=6 m=53
